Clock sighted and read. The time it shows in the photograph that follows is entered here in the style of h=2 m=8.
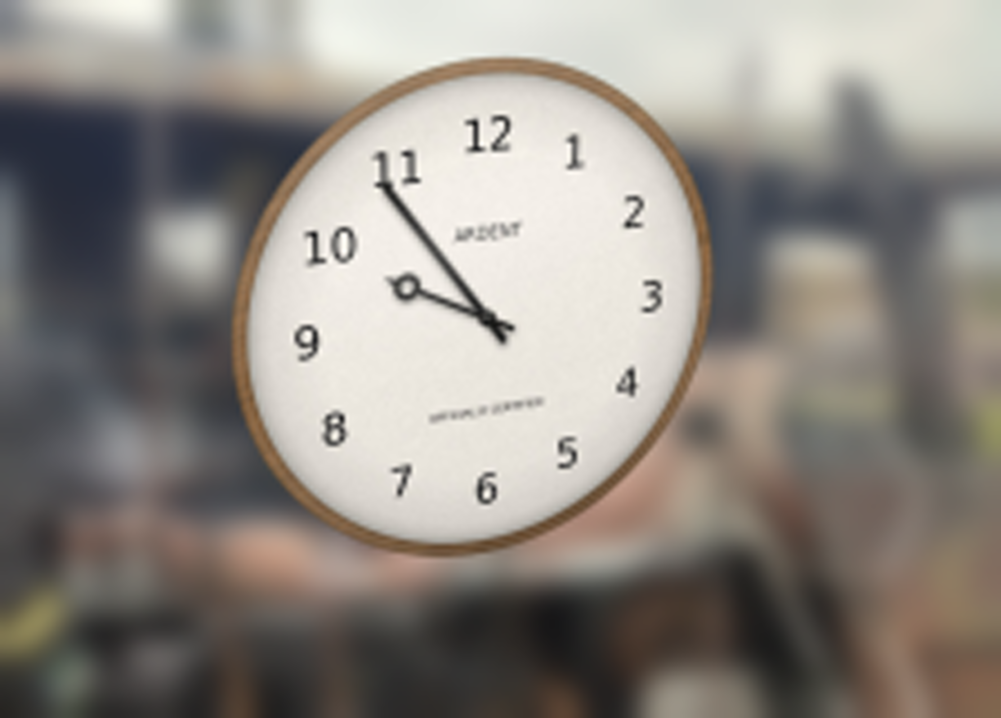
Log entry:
h=9 m=54
